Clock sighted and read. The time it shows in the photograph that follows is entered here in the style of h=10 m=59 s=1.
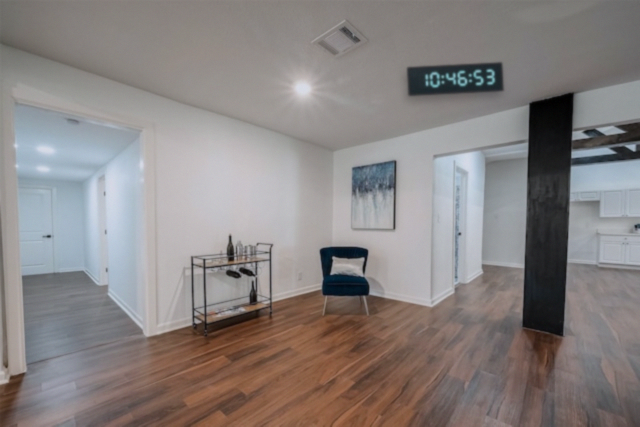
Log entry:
h=10 m=46 s=53
